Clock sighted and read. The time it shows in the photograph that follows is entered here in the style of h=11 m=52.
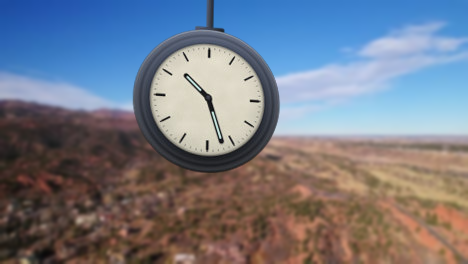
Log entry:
h=10 m=27
